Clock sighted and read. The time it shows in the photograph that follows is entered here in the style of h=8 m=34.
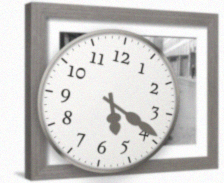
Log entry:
h=5 m=19
